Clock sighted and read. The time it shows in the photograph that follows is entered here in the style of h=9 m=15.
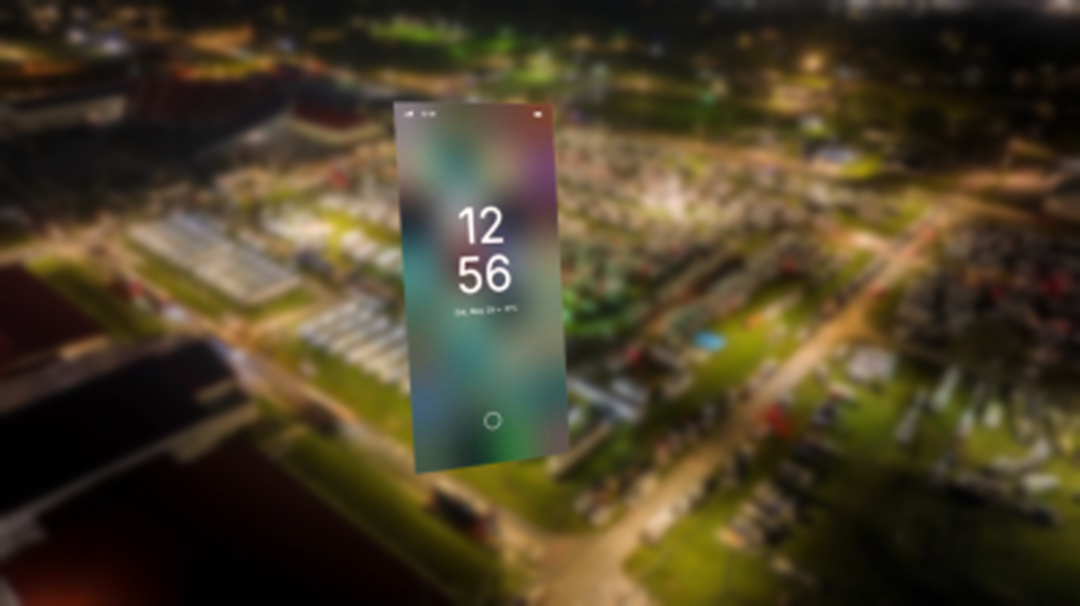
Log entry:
h=12 m=56
